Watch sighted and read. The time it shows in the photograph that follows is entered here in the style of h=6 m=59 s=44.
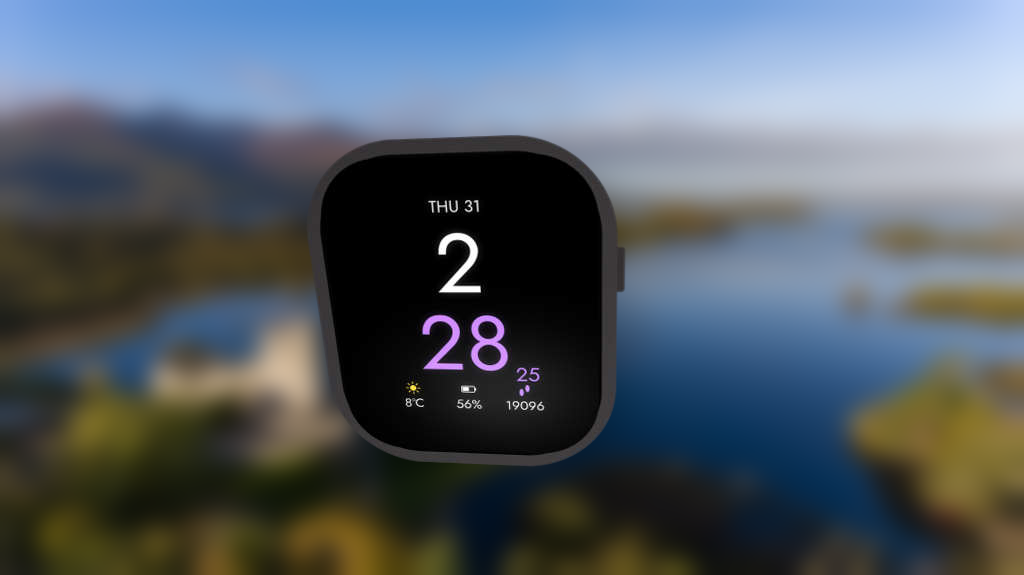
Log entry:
h=2 m=28 s=25
